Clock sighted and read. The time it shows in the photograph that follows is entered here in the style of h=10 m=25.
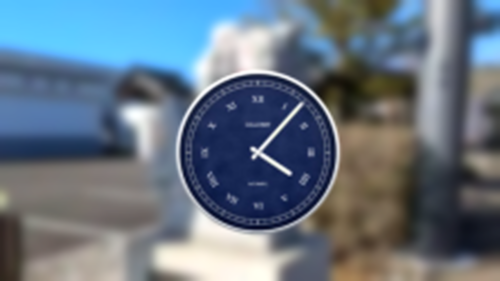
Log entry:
h=4 m=7
